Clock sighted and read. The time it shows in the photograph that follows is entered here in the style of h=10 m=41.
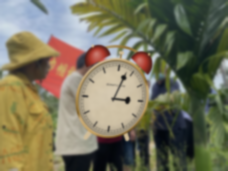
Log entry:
h=3 m=3
